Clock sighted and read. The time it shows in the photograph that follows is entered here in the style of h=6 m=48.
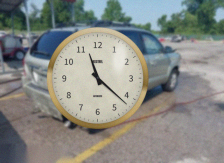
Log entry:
h=11 m=22
